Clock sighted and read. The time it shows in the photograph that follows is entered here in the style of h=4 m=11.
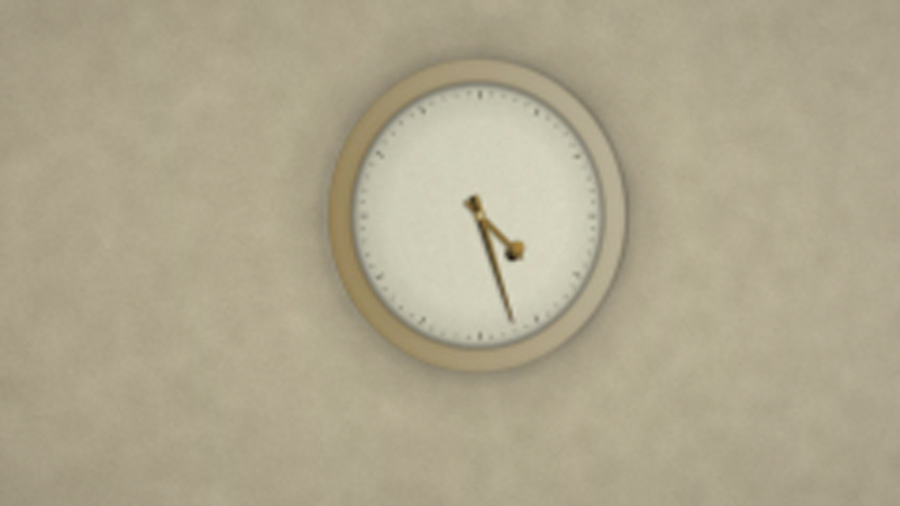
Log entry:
h=4 m=27
